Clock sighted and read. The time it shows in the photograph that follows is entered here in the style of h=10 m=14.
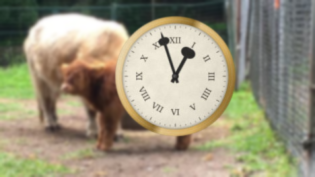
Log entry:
h=12 m=57
